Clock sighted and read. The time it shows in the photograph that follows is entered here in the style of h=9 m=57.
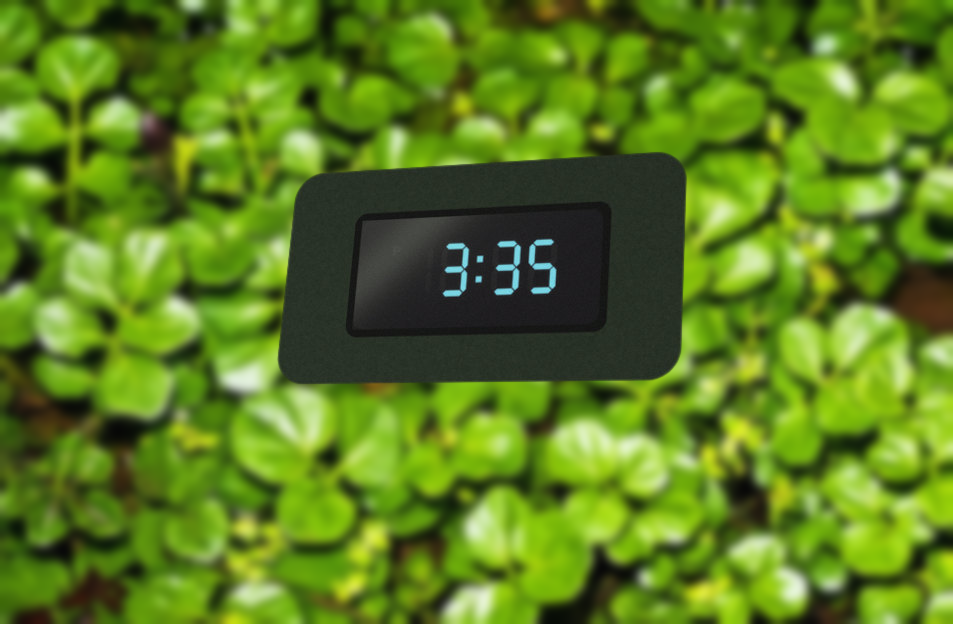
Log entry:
h=3 m=35
